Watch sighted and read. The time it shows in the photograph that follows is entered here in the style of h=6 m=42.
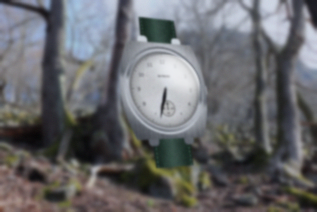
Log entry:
h=6 m=33
